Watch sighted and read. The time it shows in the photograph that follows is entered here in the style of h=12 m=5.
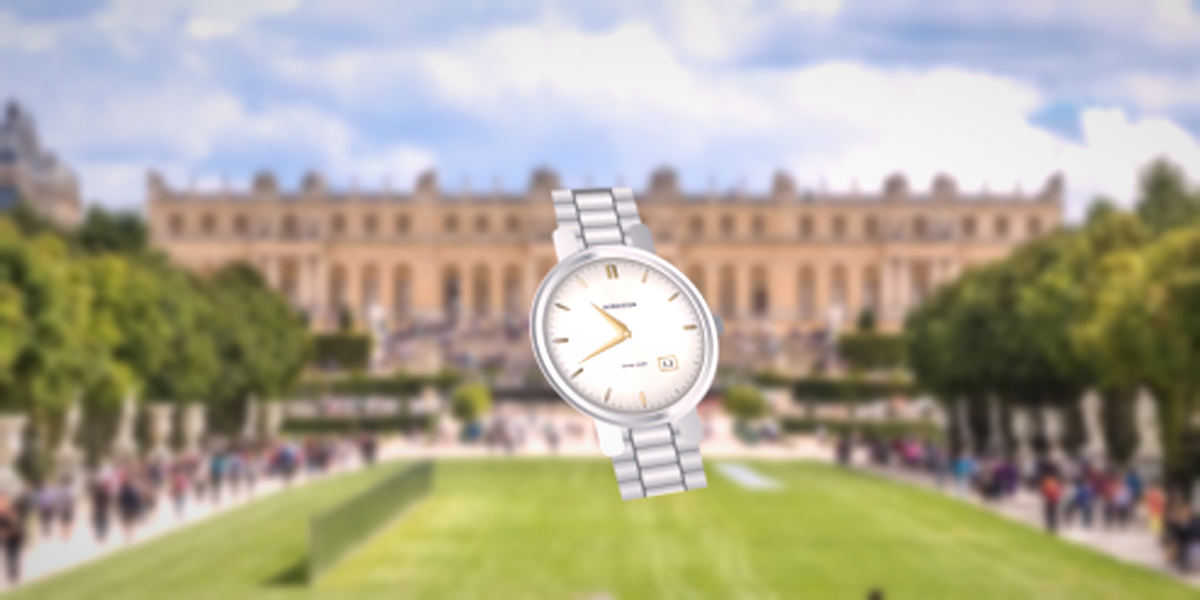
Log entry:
h=10 m=41
